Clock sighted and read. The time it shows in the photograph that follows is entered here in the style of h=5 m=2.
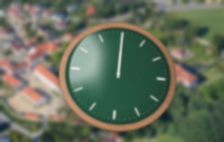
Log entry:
h=12 m=0
